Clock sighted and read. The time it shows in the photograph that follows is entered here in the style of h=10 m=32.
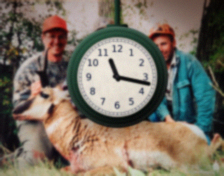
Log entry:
h=11 m=17
